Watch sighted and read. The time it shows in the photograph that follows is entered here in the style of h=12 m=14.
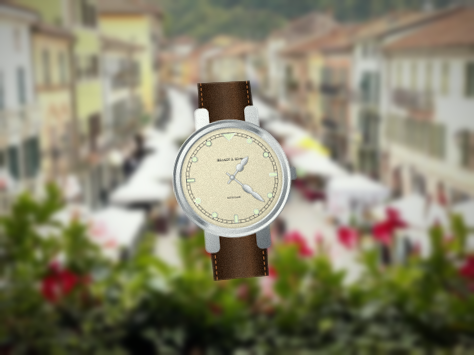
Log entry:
h=1 m=22
